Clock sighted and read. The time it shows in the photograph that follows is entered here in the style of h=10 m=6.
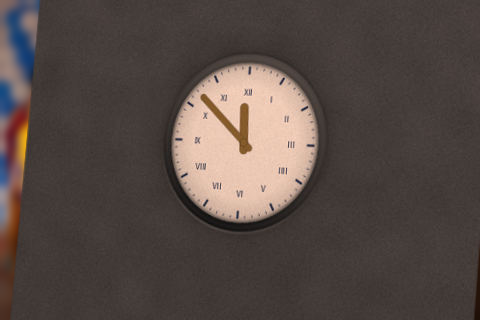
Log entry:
h=11 m=52
